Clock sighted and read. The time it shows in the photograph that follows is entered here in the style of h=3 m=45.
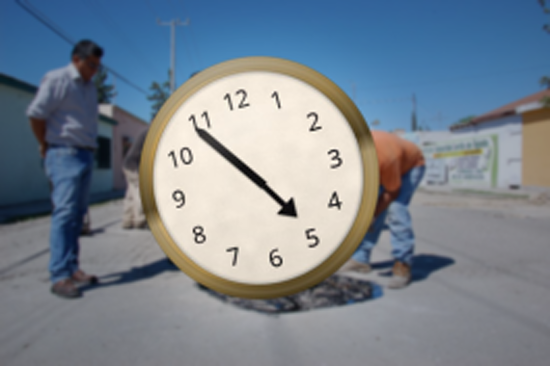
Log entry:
h=4 m=54
